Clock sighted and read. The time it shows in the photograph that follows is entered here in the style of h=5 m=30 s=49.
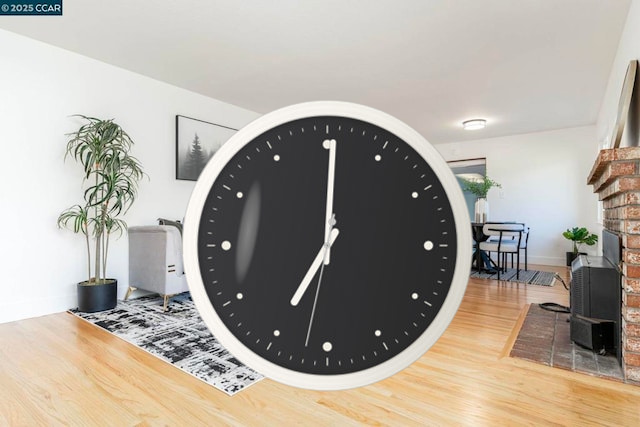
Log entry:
h=7 m=0 s=32
